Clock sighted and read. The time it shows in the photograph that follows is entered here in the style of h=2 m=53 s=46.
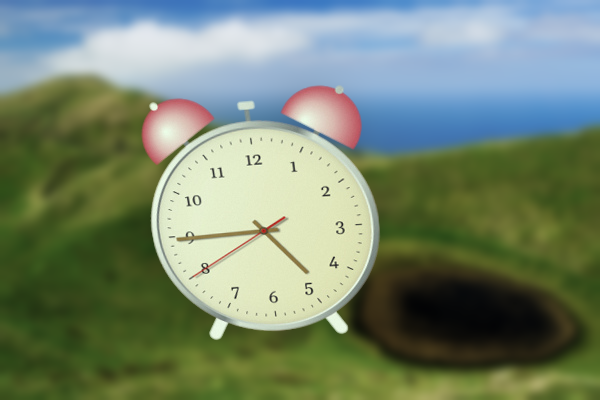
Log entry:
h=4 m=44 s=40
